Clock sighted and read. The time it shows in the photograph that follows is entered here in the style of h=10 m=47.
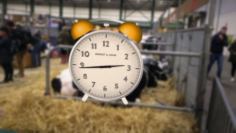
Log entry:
h=2 m=44
